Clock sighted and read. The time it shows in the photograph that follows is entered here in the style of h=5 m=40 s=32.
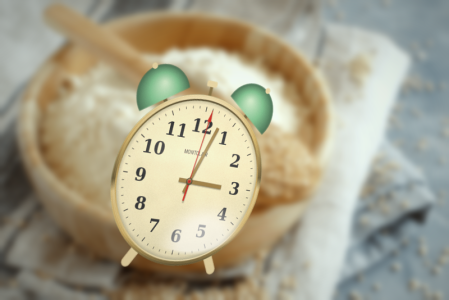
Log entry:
h=3 m=3 s=1
